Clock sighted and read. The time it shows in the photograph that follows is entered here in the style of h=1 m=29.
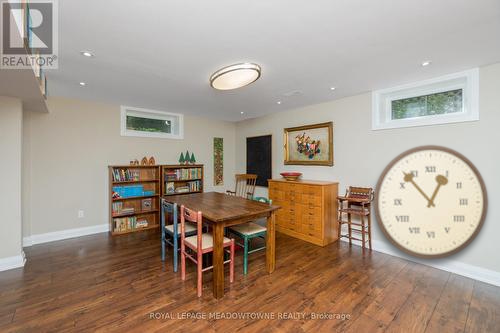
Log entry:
h=12 m=53
